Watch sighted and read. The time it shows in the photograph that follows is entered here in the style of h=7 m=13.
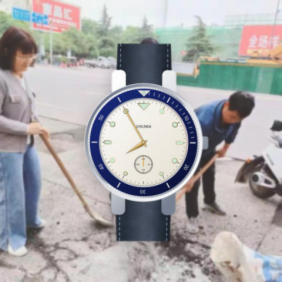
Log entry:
h=7 m=55
